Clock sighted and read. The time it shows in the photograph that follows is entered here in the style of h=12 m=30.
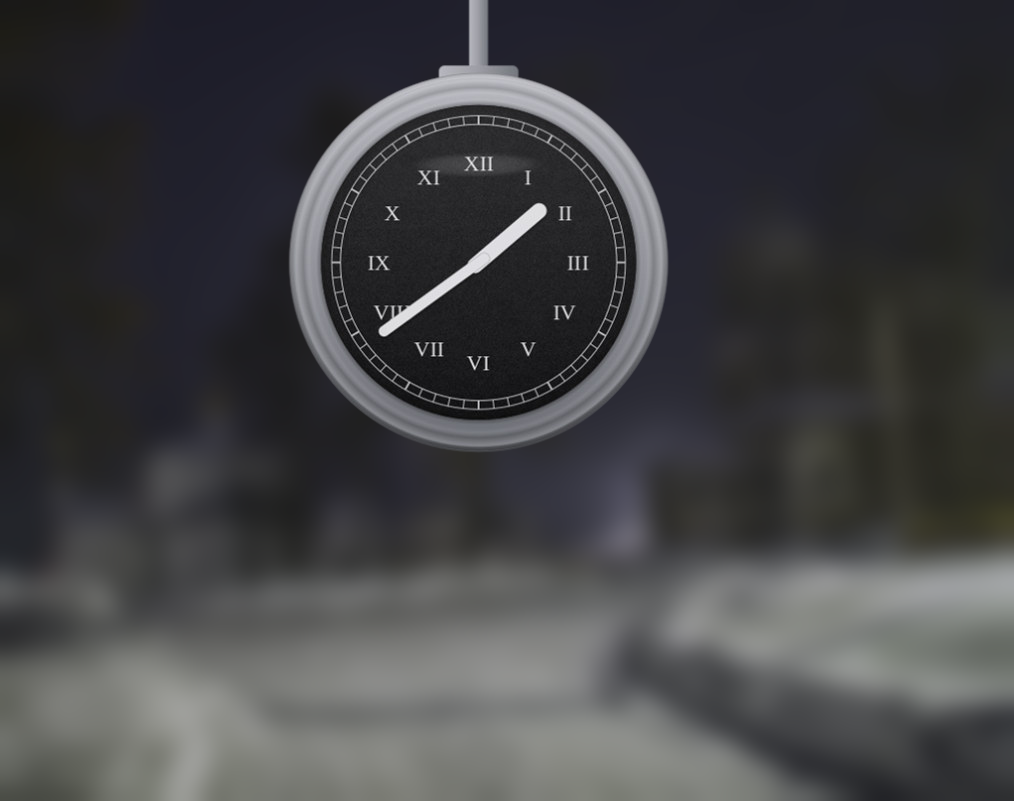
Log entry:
h=1 m=39
